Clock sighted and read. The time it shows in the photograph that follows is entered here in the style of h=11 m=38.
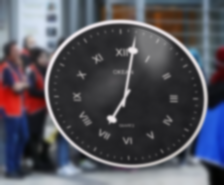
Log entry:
h=7 m=2
